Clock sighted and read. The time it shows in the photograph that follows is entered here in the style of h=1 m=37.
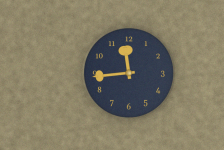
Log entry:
h=11 m=44
